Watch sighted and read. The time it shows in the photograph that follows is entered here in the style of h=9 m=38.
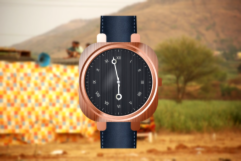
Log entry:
h=5 m=58
